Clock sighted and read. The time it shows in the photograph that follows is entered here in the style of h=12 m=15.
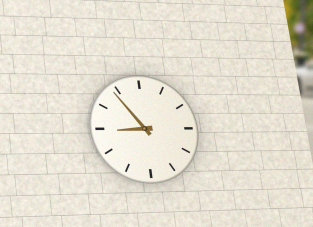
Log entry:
h=8 m=54
